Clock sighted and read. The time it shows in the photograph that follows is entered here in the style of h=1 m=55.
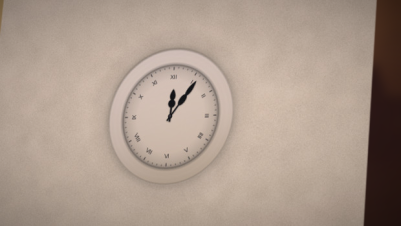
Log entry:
h=12 m=6
